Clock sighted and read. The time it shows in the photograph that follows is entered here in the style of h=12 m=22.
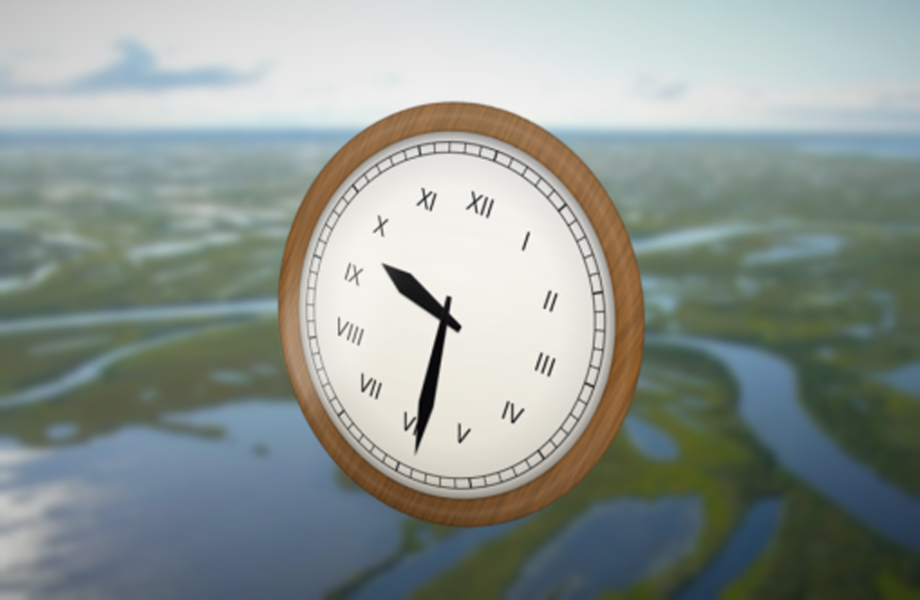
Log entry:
h=9 m=29
